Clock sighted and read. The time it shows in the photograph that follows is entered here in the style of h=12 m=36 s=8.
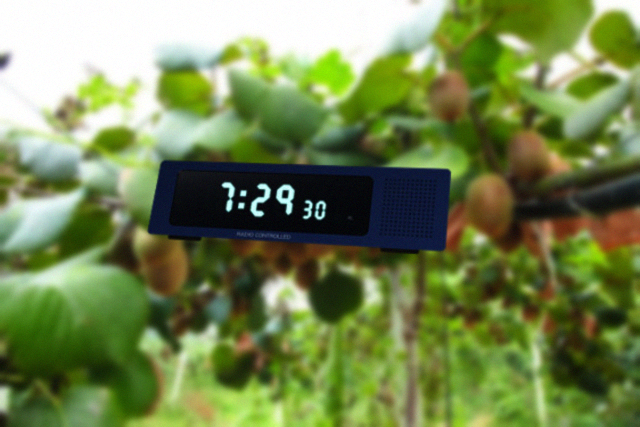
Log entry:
h=7 m=29 s=30
